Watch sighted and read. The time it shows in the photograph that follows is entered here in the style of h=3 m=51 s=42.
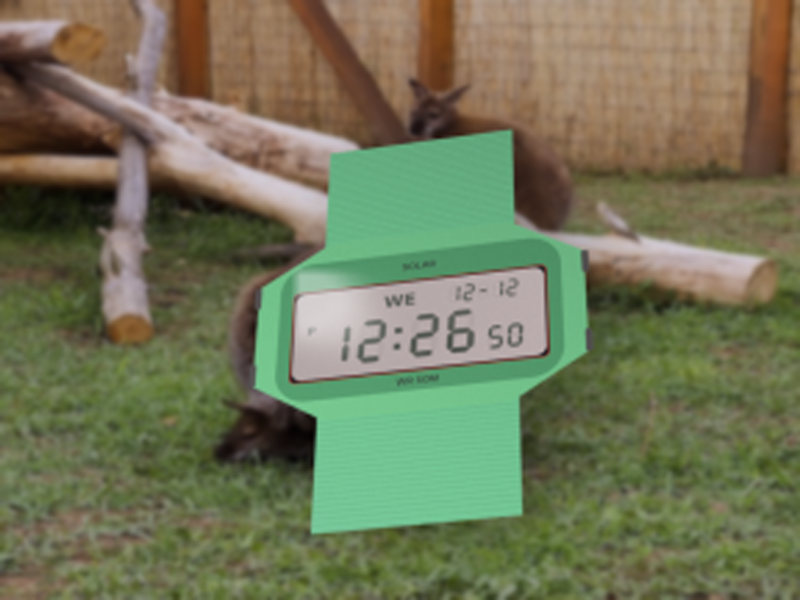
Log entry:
h=12 m=26 s=50
